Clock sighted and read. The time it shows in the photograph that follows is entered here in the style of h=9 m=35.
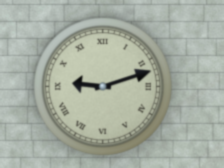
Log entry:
h=9 m=12
